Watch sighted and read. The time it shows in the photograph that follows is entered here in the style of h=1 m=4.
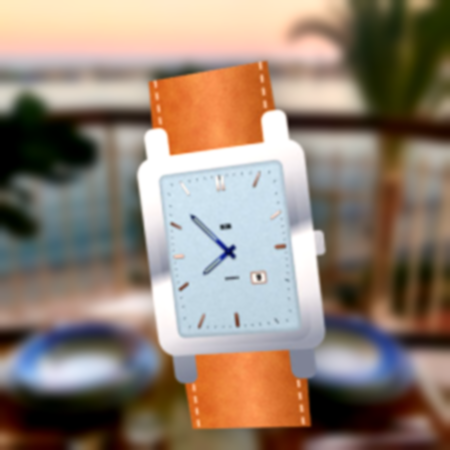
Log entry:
h=7 m=53
